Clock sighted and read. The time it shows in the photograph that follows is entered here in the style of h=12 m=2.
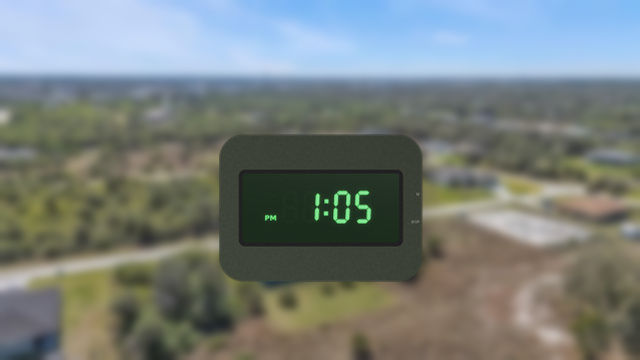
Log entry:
h=1 m=5
